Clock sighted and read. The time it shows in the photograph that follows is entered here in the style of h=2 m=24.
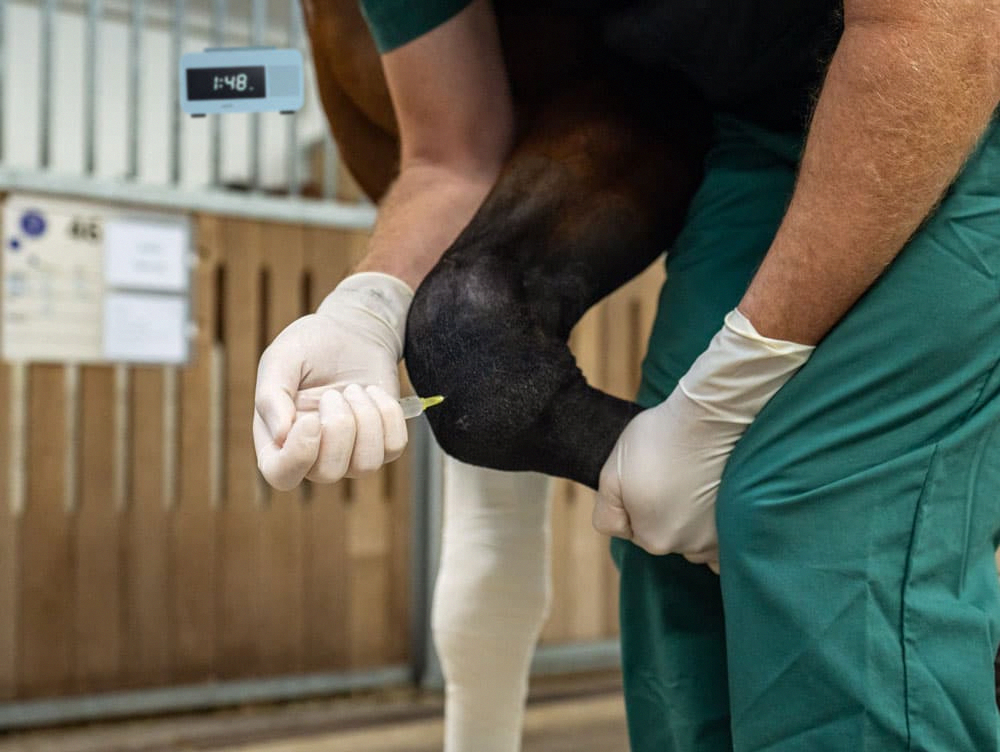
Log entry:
h=1 m=48
